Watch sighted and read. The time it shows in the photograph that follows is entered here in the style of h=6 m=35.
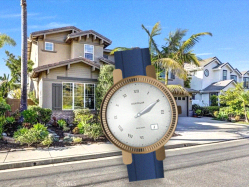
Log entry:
h=2 m=10
